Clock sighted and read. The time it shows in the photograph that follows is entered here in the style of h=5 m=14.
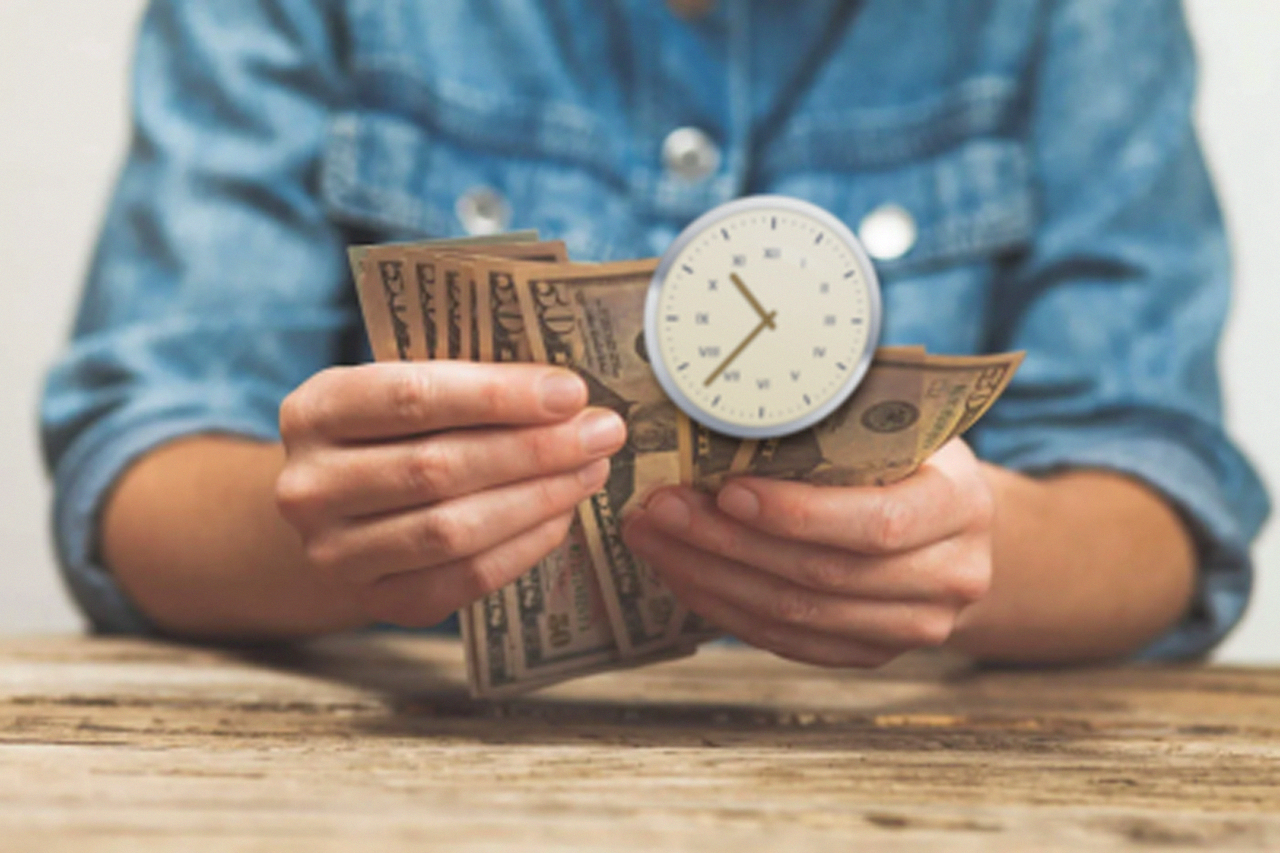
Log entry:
h=10 m=37
